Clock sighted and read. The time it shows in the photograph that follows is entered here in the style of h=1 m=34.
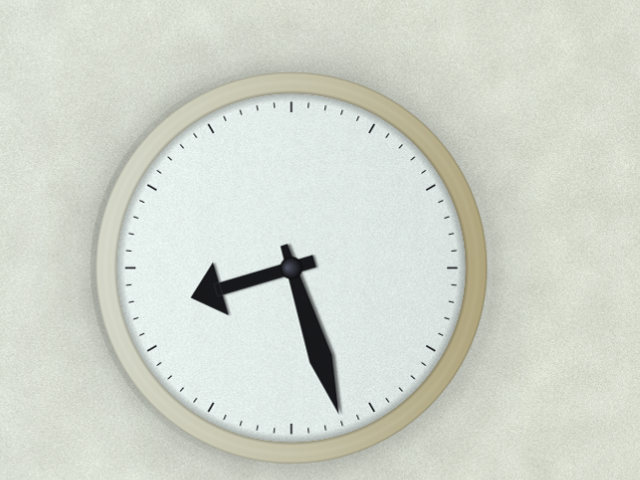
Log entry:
h=8 m=27
